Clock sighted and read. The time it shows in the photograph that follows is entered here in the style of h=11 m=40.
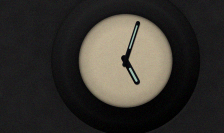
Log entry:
h=5 m=3
